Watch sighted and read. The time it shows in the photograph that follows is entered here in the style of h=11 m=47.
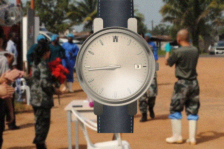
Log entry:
h=8 m=44
